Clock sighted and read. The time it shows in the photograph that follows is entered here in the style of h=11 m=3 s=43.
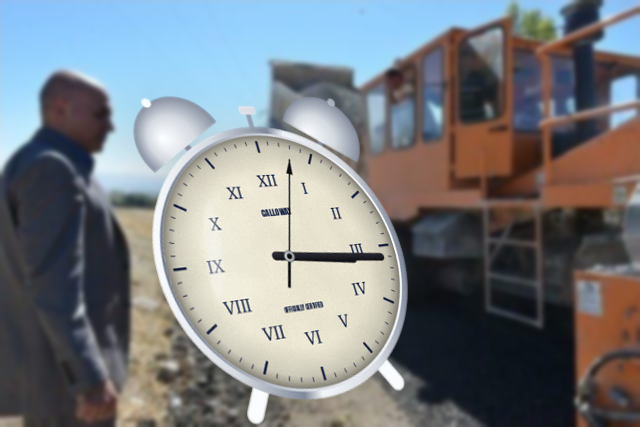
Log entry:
h=3 m=16 s=3
